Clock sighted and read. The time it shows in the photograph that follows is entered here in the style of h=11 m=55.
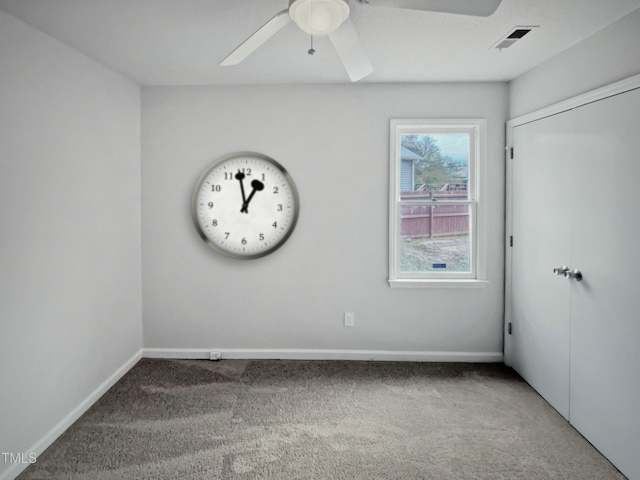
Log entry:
h=12 m=58
